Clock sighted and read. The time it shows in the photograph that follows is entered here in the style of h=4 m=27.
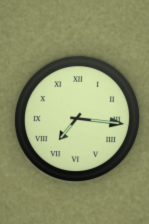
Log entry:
h=7 m=16
